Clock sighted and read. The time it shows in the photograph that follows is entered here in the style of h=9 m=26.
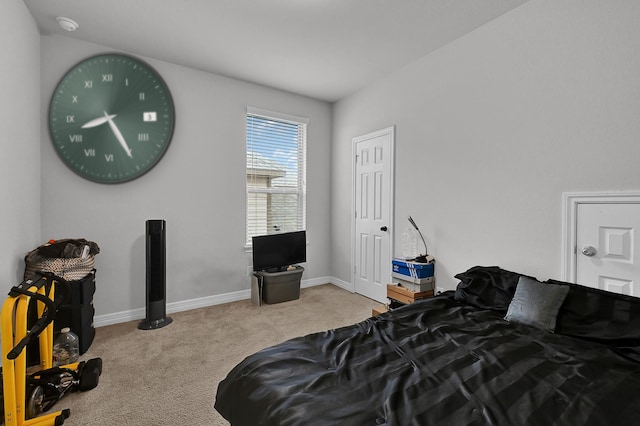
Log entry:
h=8 m=25
